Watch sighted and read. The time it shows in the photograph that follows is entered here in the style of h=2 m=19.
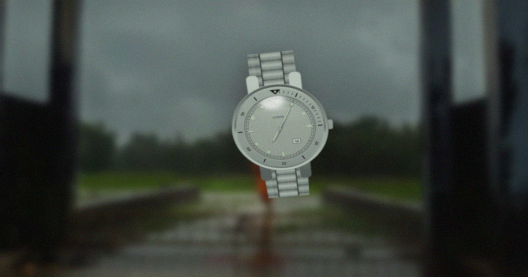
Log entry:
h=7 m=5
